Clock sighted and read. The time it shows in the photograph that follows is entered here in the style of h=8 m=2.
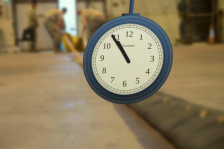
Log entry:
h=10 m=54
